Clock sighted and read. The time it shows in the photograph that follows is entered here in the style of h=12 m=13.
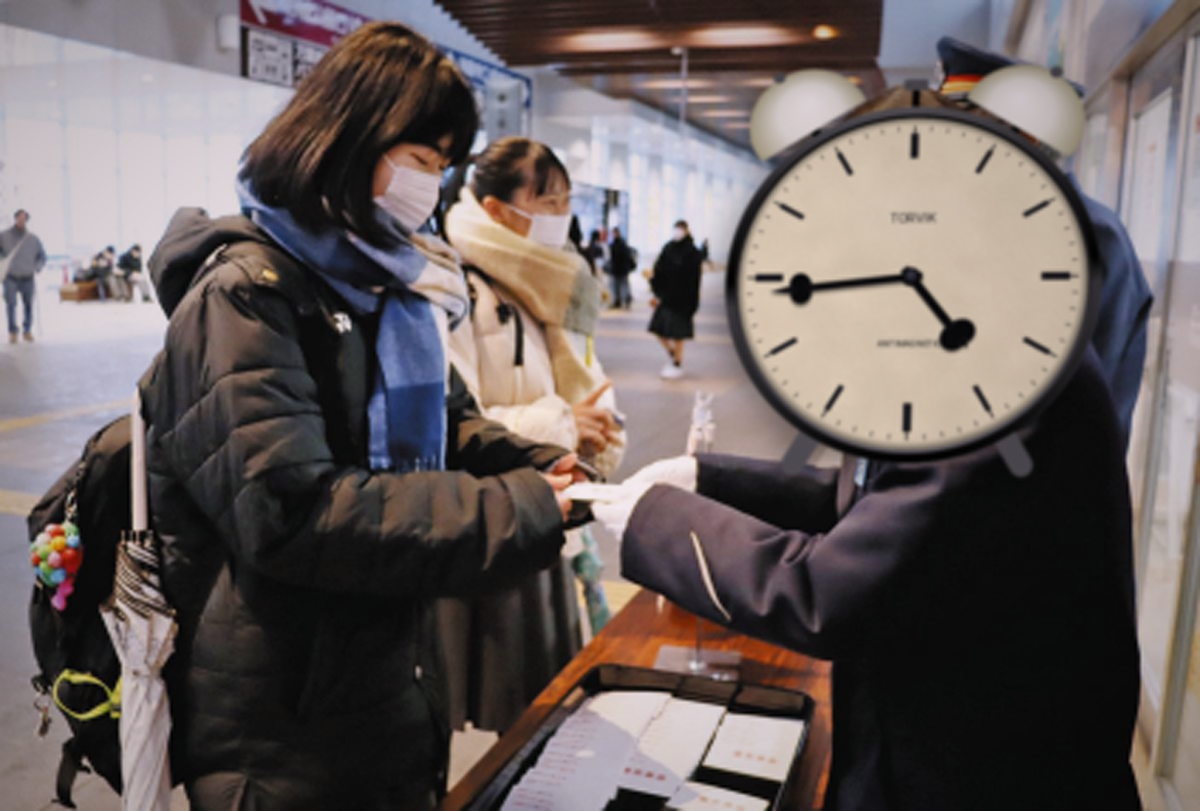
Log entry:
h=4 m=44
